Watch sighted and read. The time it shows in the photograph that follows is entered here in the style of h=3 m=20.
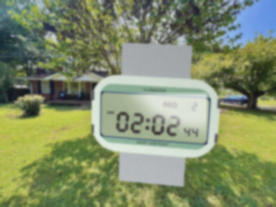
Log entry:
h=2 m=2
